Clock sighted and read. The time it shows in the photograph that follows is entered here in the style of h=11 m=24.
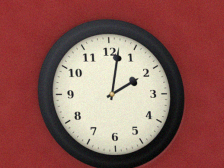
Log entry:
h=2 m=2
